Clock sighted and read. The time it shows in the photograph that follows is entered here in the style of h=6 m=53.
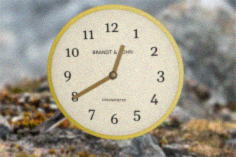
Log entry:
h=12 m=40
